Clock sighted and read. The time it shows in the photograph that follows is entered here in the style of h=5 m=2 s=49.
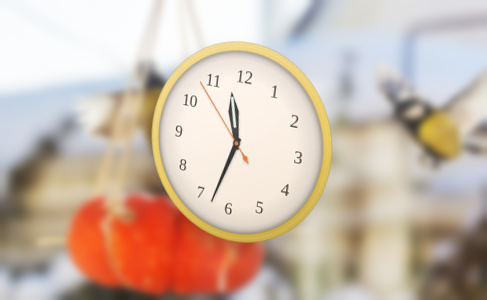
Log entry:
h=11 m=32 s=53
